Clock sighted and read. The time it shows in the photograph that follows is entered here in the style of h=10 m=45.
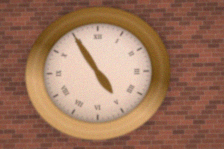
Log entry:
h=4 m=55
